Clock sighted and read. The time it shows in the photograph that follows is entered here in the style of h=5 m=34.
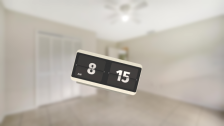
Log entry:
h=8 m=15
